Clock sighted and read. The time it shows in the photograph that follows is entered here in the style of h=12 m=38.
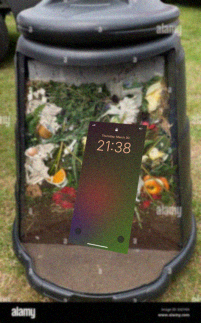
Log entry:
h=21 m=38
